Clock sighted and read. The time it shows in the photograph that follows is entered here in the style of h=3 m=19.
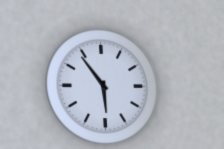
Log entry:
h=5 m=54
